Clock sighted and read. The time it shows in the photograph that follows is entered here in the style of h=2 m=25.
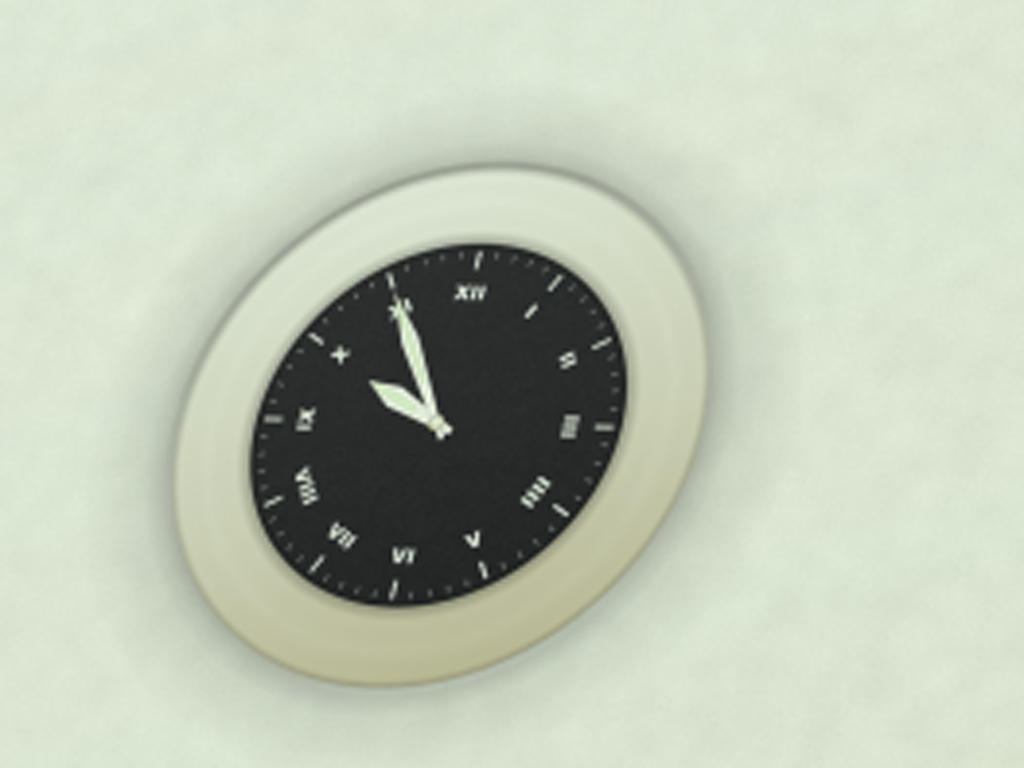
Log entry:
h=9 m=55
